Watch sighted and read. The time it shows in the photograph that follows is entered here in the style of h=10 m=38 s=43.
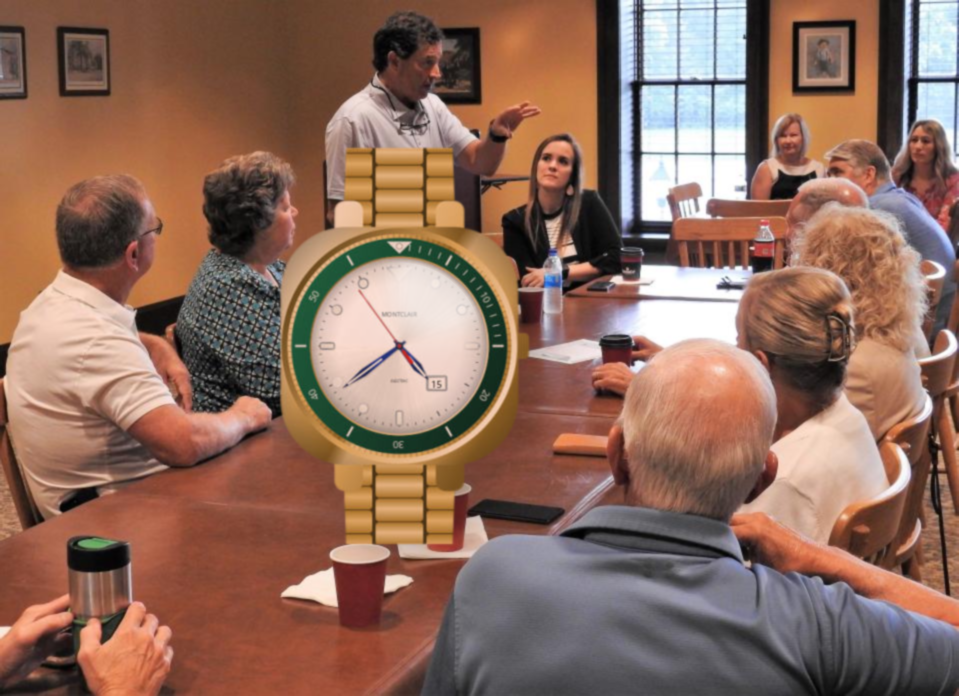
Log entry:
h=4 m=38 s=54
